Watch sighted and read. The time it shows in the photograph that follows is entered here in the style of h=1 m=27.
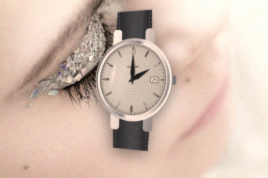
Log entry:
h=2 m=0
